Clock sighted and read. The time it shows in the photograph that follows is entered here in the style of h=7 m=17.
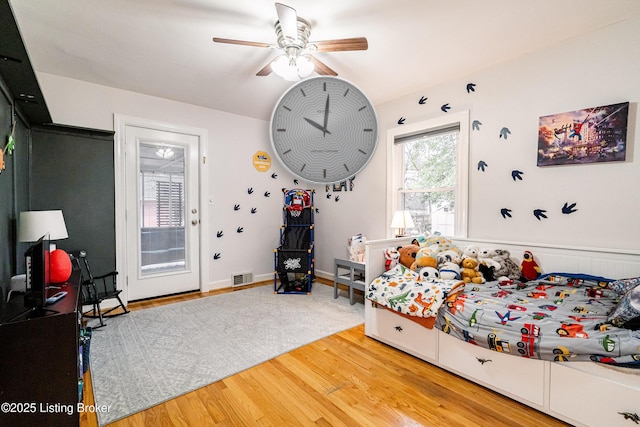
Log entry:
h=10 m=1
